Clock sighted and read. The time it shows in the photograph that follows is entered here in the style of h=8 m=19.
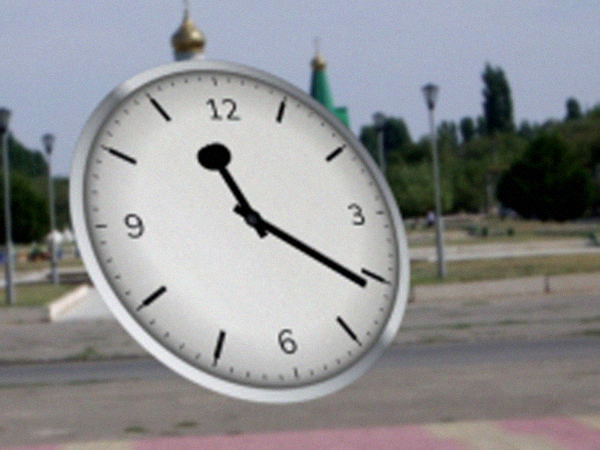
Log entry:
h=11 m=21
